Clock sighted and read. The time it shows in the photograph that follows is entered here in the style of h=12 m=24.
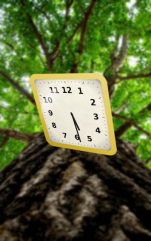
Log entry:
h=5 m=29
